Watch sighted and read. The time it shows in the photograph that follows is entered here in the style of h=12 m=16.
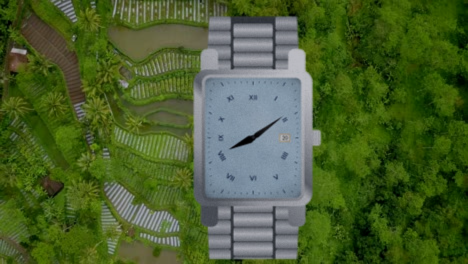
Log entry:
h=8 m=9
